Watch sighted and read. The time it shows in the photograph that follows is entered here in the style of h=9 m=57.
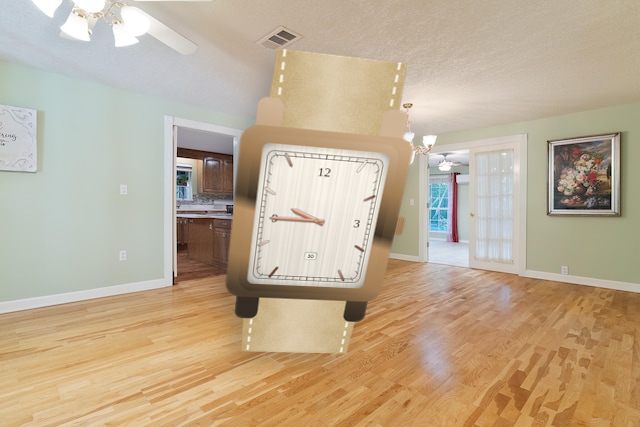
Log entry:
h=9 m=45
